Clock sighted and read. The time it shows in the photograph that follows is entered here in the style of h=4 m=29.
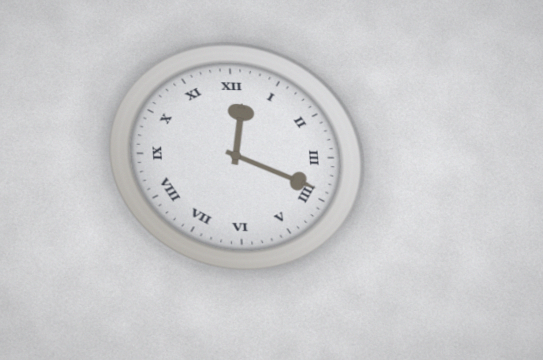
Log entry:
h=12 m=19
